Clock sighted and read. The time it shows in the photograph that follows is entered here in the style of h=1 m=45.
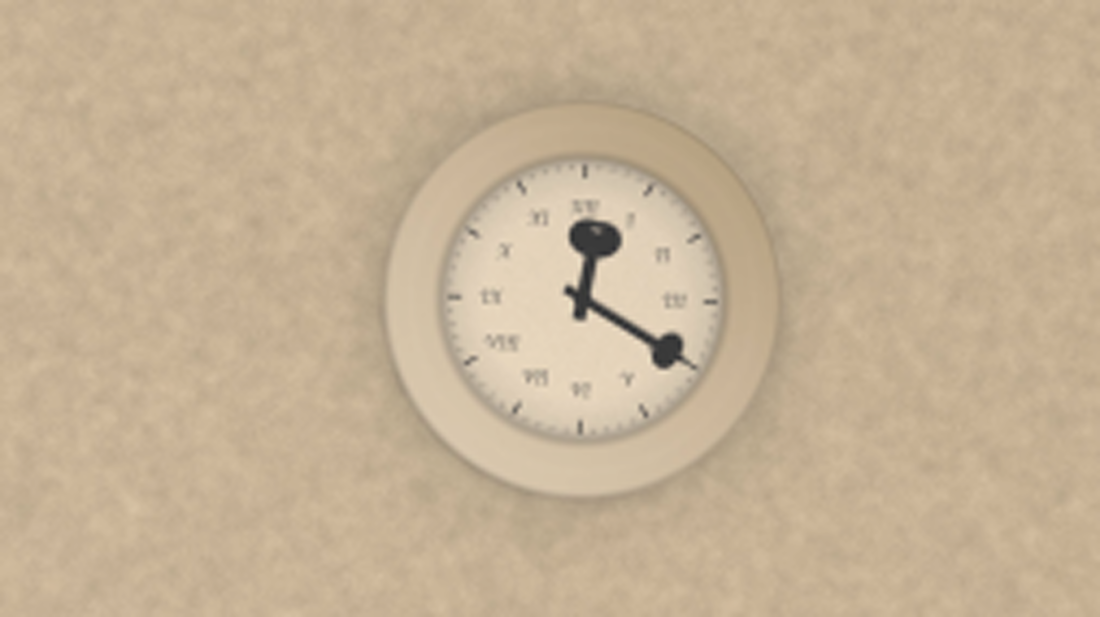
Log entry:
h=12 m=20
